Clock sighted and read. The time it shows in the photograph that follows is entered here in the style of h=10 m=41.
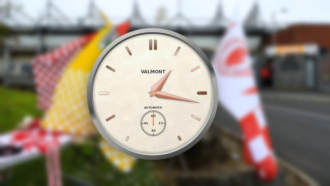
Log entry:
h=1 m=17
